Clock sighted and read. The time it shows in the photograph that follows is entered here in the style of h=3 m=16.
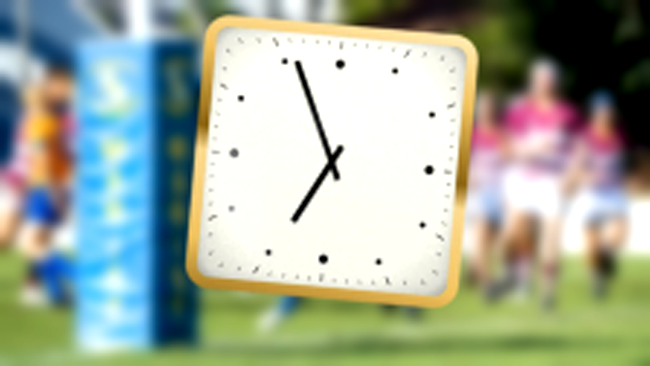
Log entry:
h=6 m=56
